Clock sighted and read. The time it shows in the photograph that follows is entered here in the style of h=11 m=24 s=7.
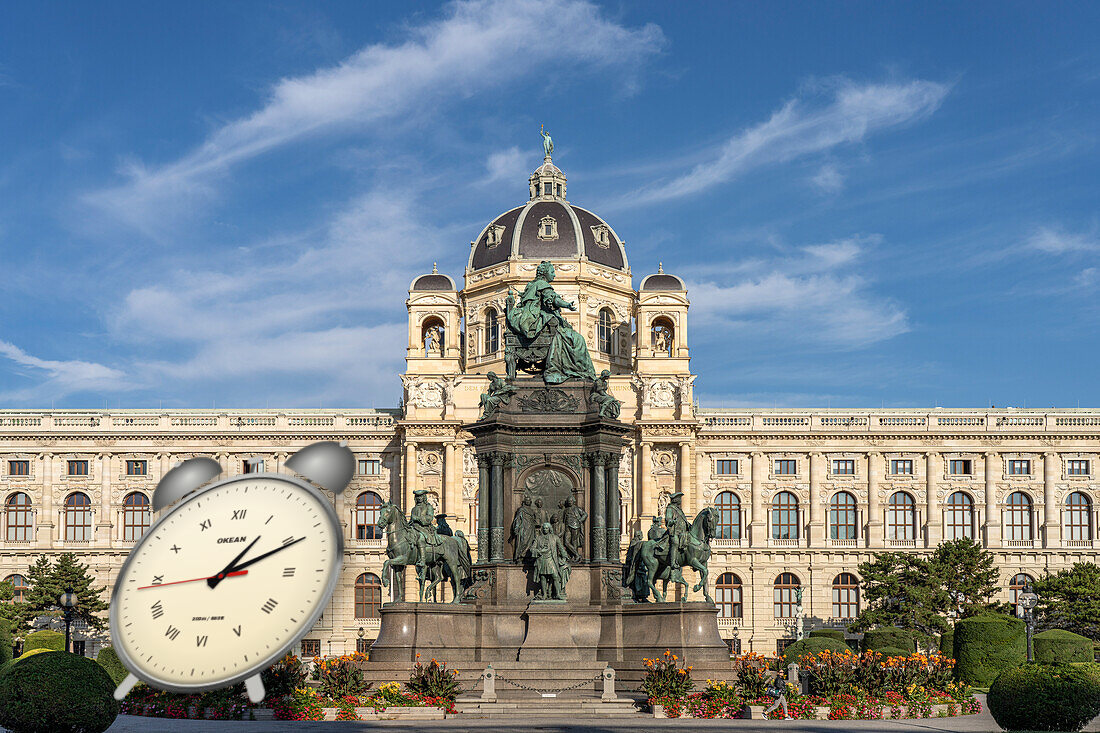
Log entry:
h=1 m=10 s=44
